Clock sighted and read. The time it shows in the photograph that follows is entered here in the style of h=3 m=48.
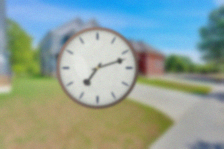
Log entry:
h=7 m=12
